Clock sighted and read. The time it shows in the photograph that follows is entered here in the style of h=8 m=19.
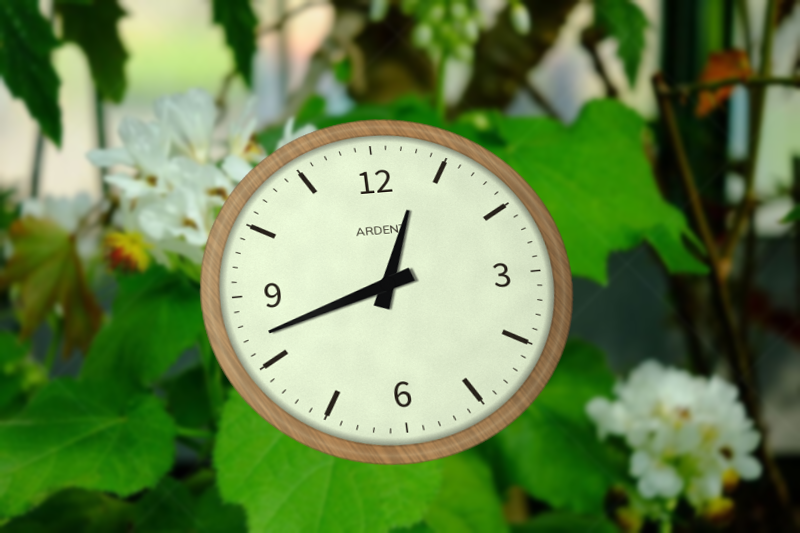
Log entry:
h=12 m=42
